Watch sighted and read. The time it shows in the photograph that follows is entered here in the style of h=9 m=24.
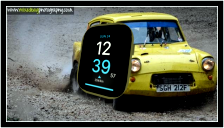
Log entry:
h=12 m=39
